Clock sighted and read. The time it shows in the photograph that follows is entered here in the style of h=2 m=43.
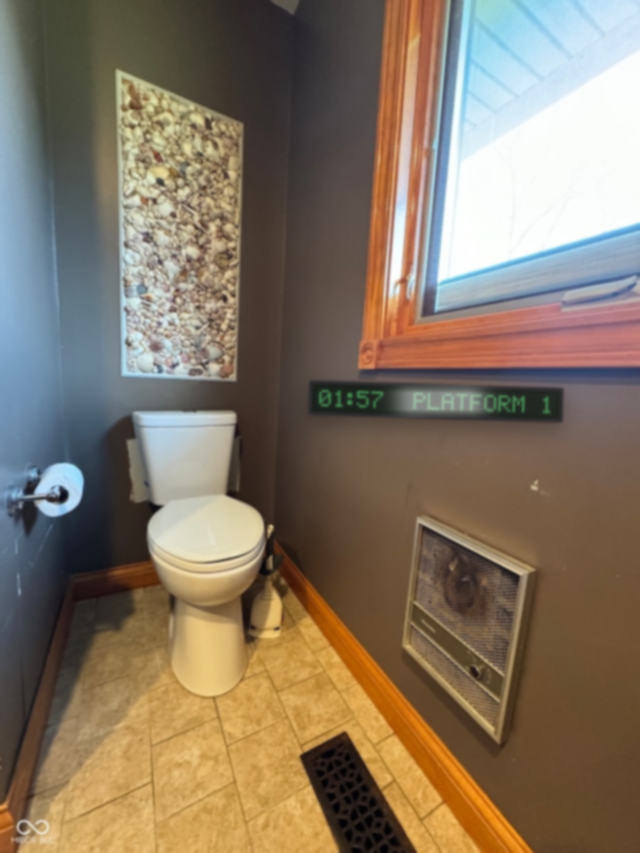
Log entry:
h=1 m=57
